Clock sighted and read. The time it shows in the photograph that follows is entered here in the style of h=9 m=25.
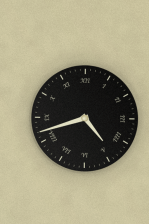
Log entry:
h=4 m=42
